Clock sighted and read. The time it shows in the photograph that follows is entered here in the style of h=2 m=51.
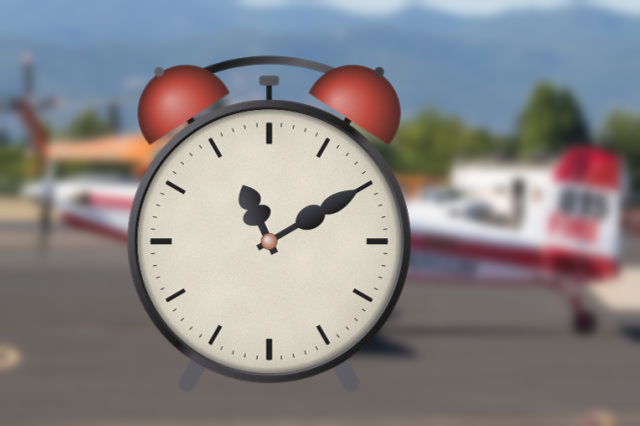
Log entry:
h=11 m=10
